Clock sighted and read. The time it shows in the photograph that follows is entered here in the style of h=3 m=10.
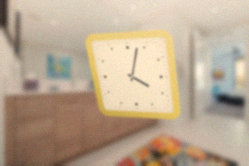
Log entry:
h=4 m=3
